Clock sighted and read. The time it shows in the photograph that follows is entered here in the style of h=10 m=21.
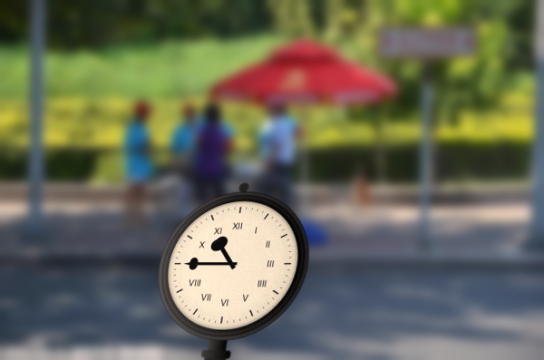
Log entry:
h=10 m=45
